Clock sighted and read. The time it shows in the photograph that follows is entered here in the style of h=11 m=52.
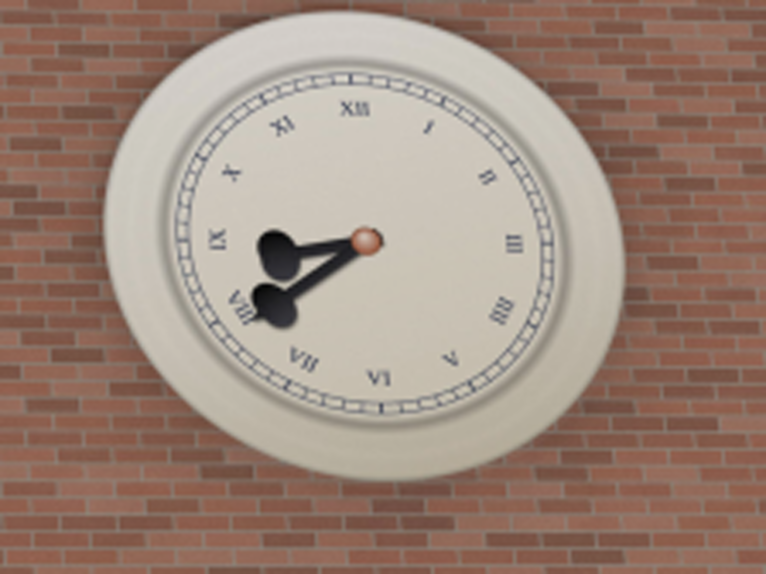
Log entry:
h=8 m=39
